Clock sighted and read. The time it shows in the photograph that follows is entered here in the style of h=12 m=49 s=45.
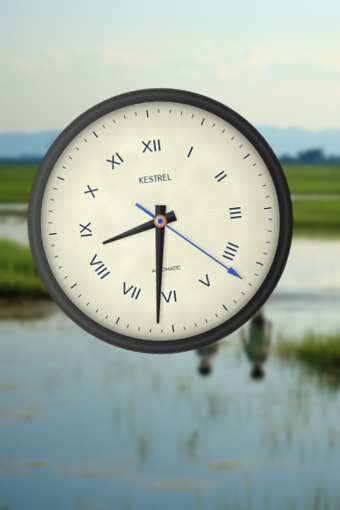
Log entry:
h=8 m=31 s=22
